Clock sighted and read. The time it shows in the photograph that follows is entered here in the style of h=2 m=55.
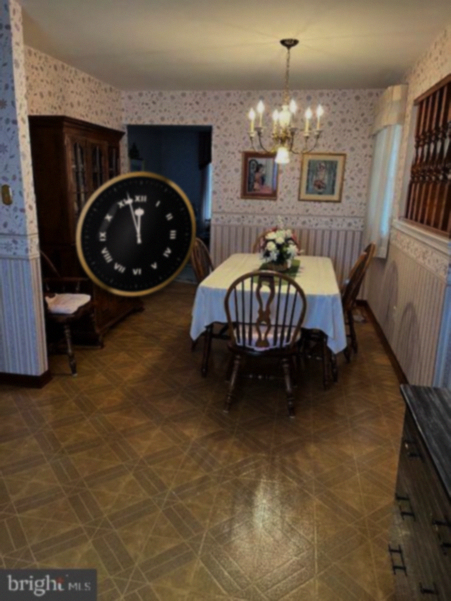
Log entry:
h=11 m=57
